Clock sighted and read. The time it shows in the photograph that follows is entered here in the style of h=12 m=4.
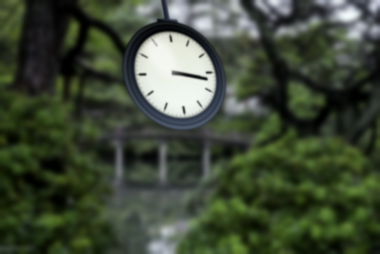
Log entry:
h=3 m=17
